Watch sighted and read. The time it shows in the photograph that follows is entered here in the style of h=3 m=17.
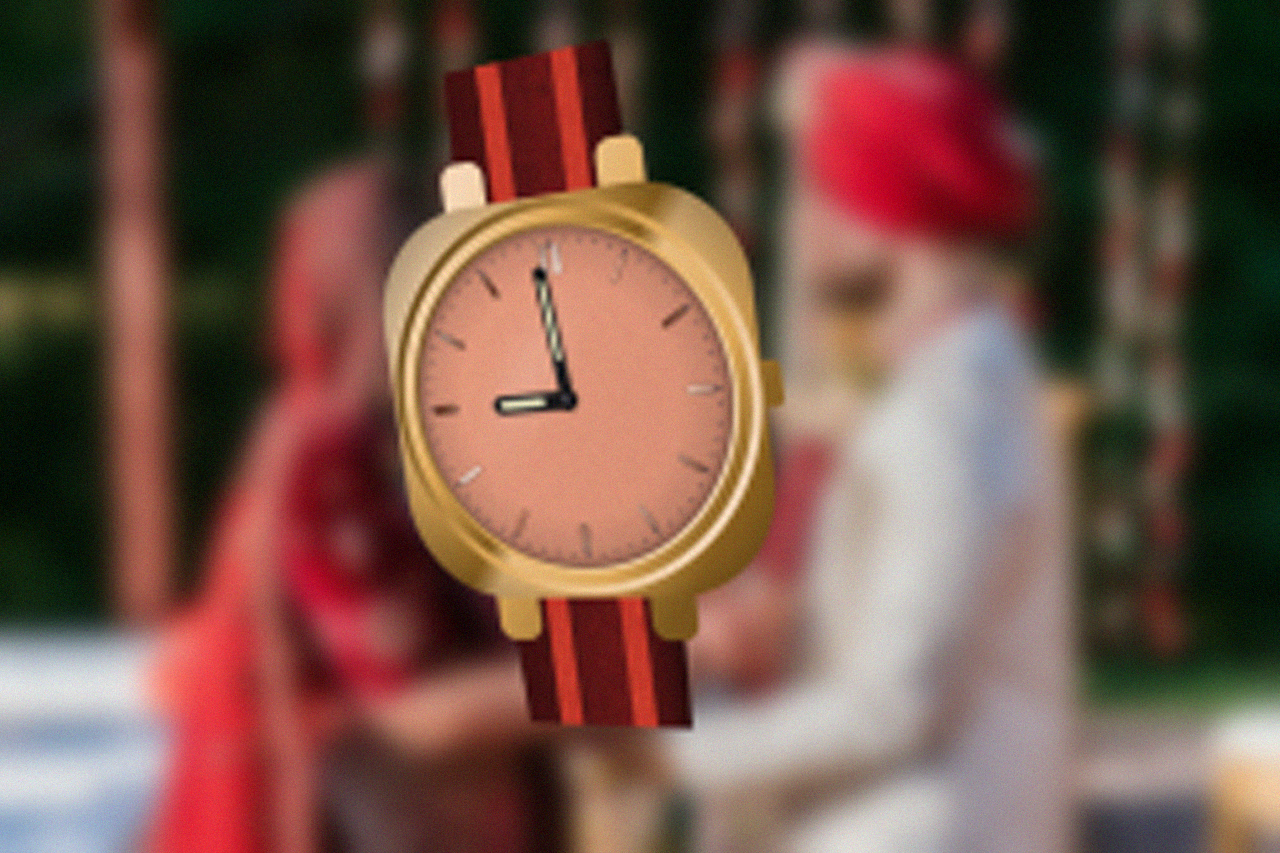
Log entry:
h=8 m=59
